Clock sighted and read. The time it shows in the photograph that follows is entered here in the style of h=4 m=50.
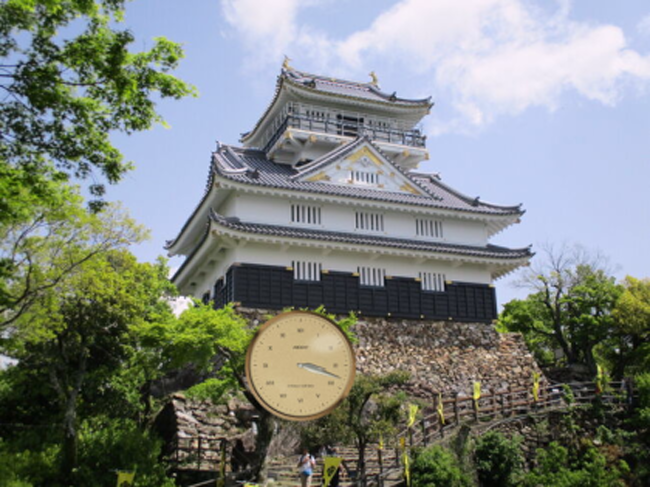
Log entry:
h=3 m=18
